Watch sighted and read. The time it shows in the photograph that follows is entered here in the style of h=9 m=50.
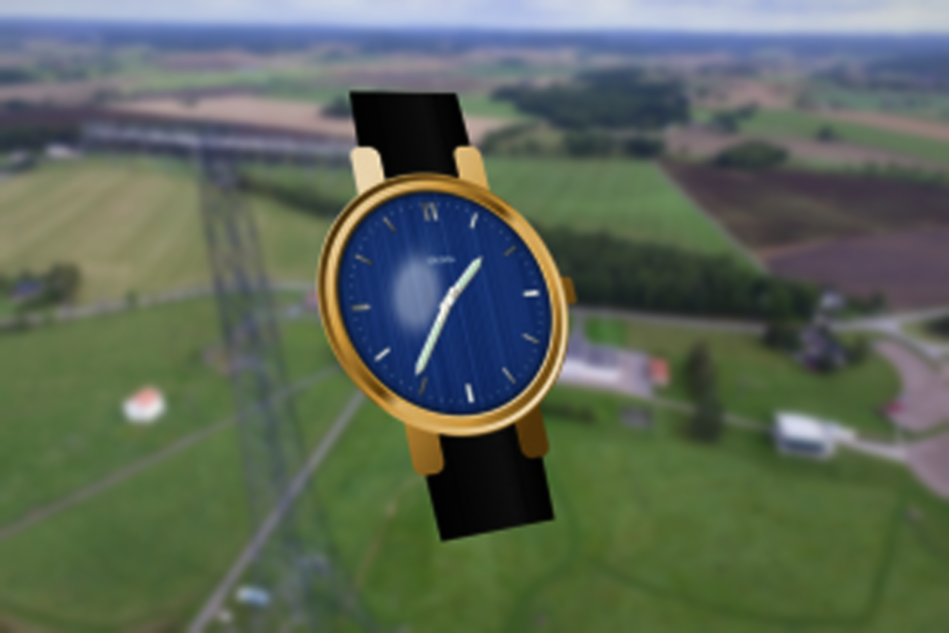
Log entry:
h=1 m=36
